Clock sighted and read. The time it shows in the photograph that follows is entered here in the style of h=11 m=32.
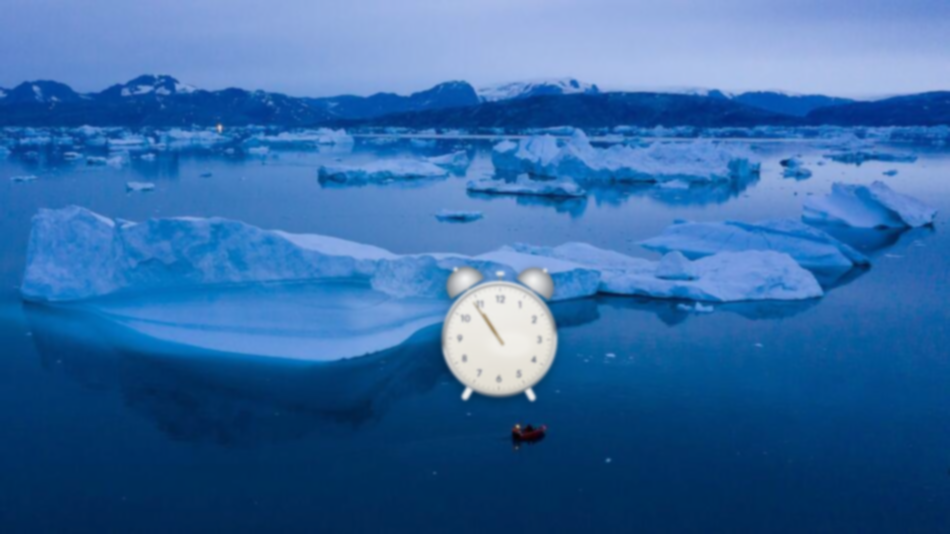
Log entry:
h=10 m=54
